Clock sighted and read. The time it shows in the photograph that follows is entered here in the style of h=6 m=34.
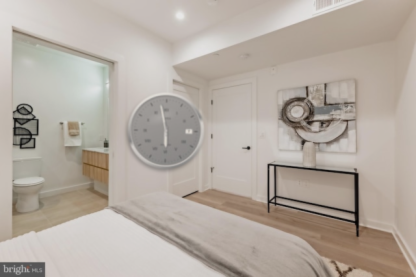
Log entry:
h=5 m=58
